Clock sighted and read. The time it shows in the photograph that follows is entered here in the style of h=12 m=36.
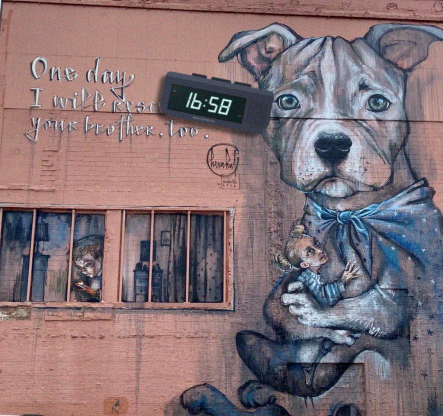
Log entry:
h=16 m=58
